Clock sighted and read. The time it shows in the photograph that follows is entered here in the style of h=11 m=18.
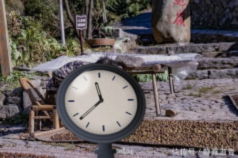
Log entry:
h=11 m=38
